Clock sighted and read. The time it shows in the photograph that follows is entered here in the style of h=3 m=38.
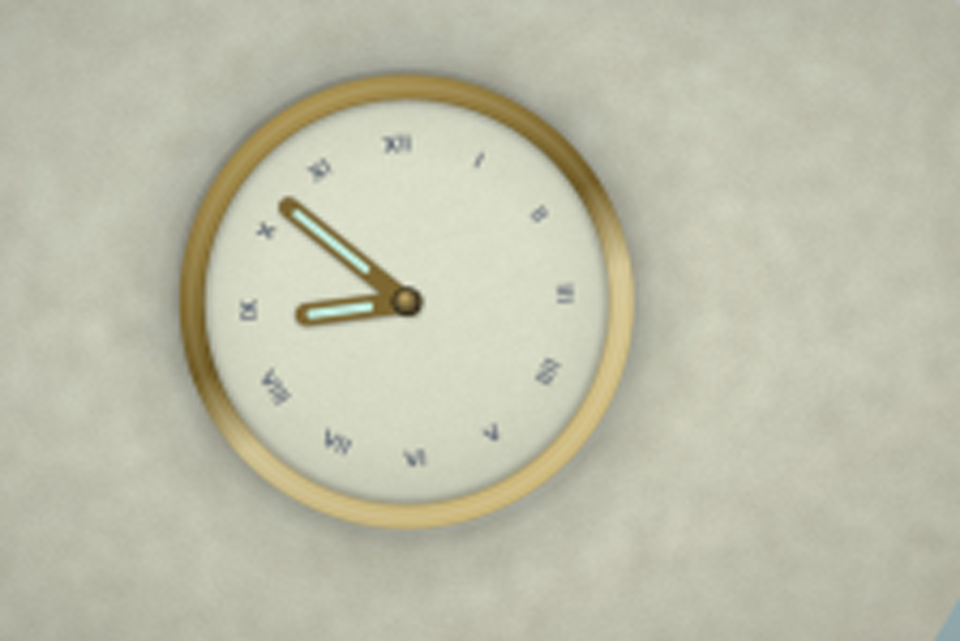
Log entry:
h=8 m=52
